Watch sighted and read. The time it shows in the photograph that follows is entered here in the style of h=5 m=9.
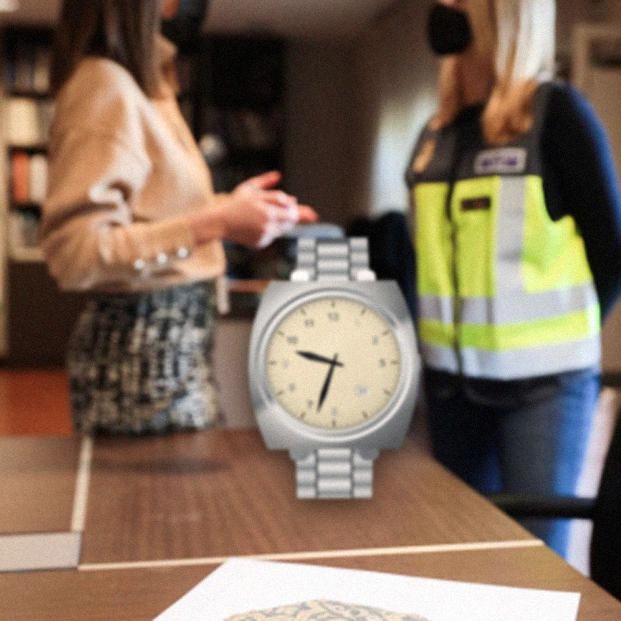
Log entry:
h=9 m=33
